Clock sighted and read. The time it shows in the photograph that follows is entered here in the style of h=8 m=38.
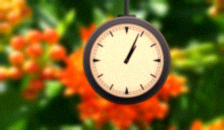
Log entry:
h=1 m=4
